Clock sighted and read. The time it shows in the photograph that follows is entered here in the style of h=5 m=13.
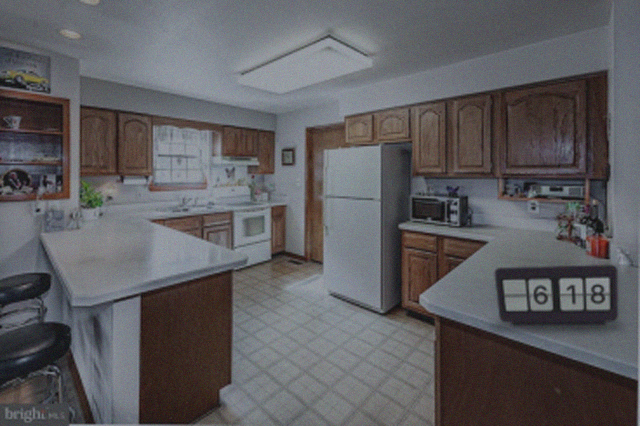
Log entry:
h=6 m=18
